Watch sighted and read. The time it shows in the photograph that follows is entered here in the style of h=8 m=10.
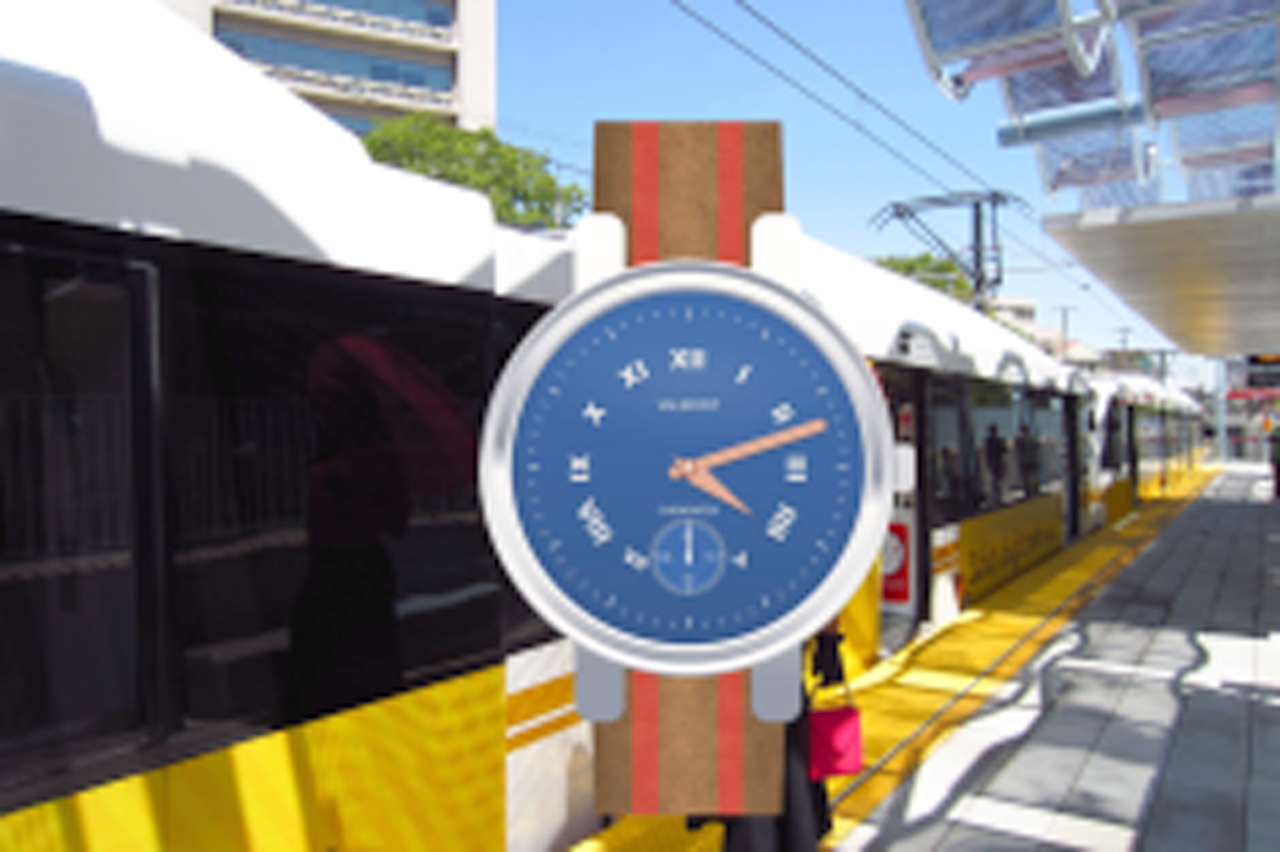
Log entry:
h=4 m=12
